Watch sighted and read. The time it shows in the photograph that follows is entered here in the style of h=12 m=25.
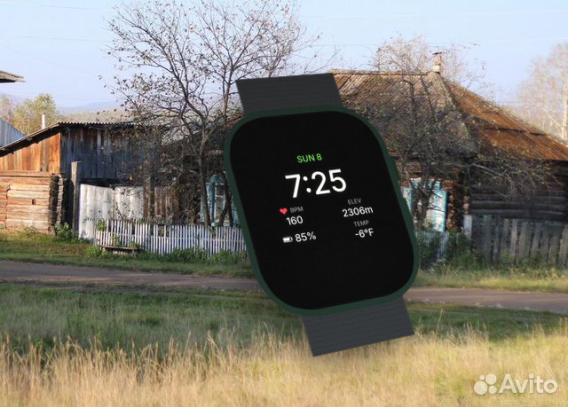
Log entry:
h=7 m=25
